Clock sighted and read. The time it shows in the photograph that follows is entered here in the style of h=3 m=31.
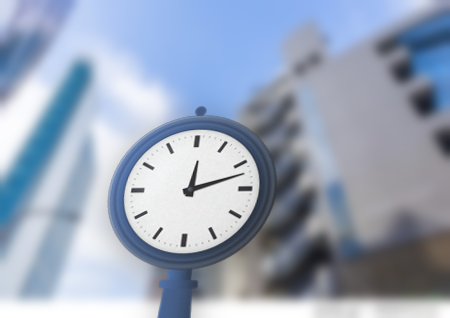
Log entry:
h=12 m=12
